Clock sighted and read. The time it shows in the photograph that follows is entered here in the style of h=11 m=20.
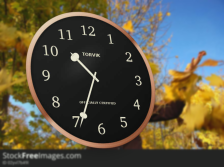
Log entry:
h=10 m=34
